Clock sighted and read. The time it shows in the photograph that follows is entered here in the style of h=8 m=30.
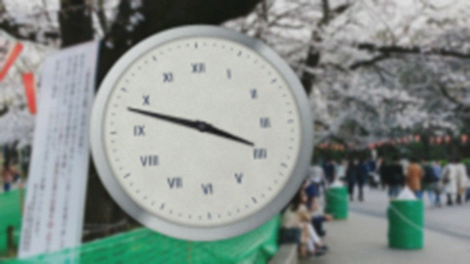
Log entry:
h=3 m=48
